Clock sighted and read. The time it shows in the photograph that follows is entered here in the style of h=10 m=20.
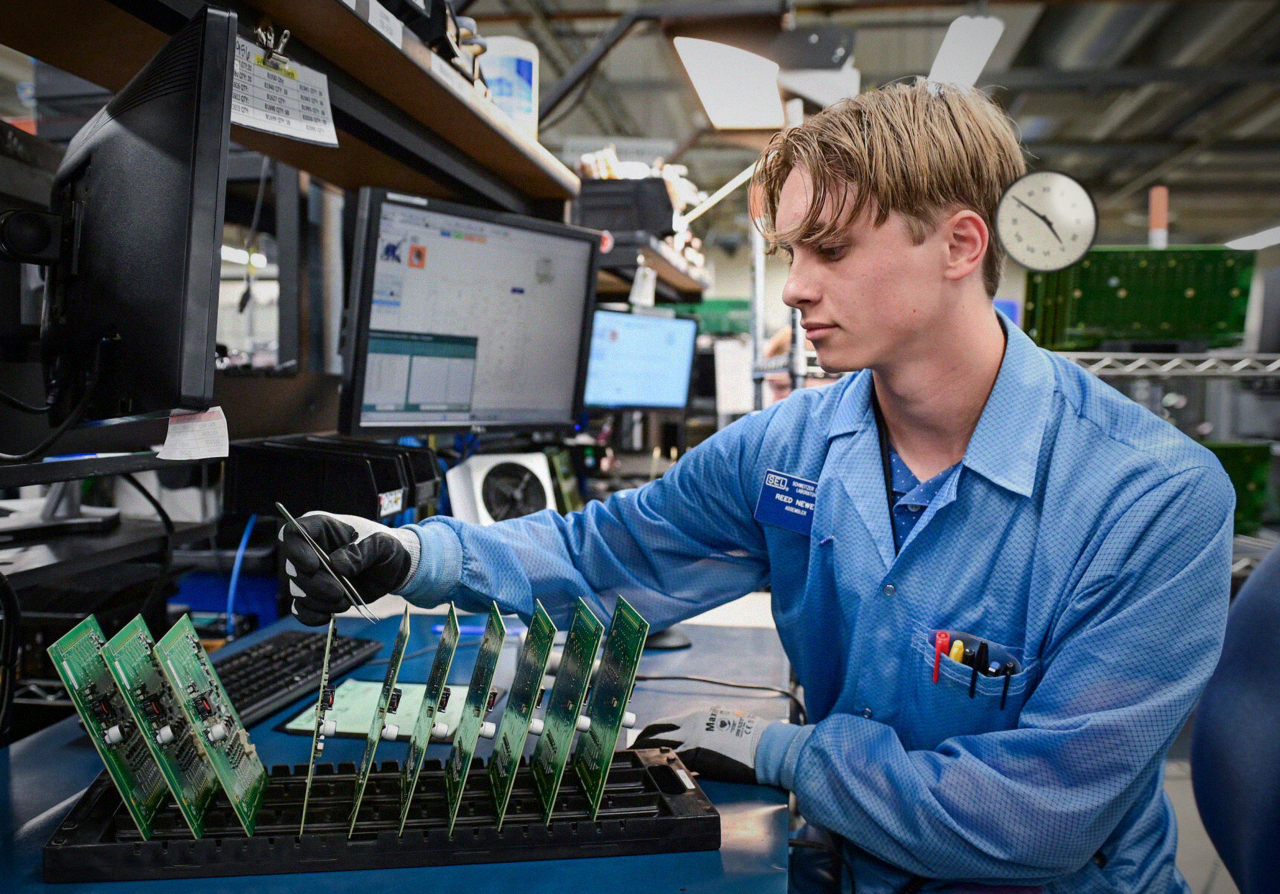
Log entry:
h=4 m=51
